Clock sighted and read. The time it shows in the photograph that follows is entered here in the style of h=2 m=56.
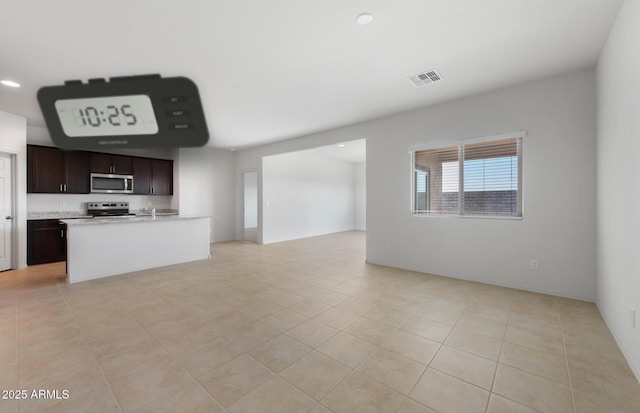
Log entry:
h=10 m=25
